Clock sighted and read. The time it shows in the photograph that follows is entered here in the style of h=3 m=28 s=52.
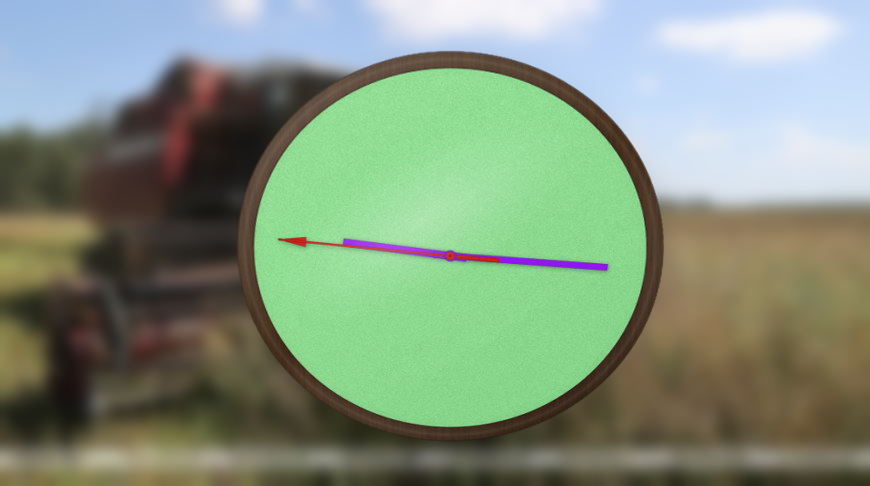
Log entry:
h=9 m=15 s=46
